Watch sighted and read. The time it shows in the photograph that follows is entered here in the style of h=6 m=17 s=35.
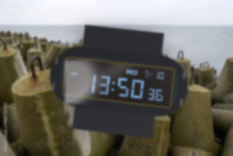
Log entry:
h=13 m=50 s=36
